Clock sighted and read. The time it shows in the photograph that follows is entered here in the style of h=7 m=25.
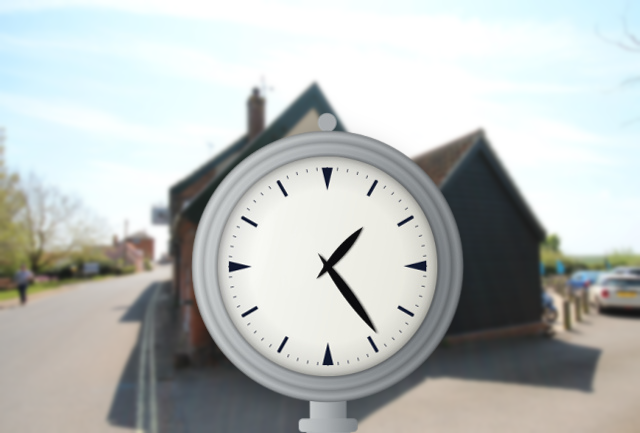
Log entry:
h=1 m=24
